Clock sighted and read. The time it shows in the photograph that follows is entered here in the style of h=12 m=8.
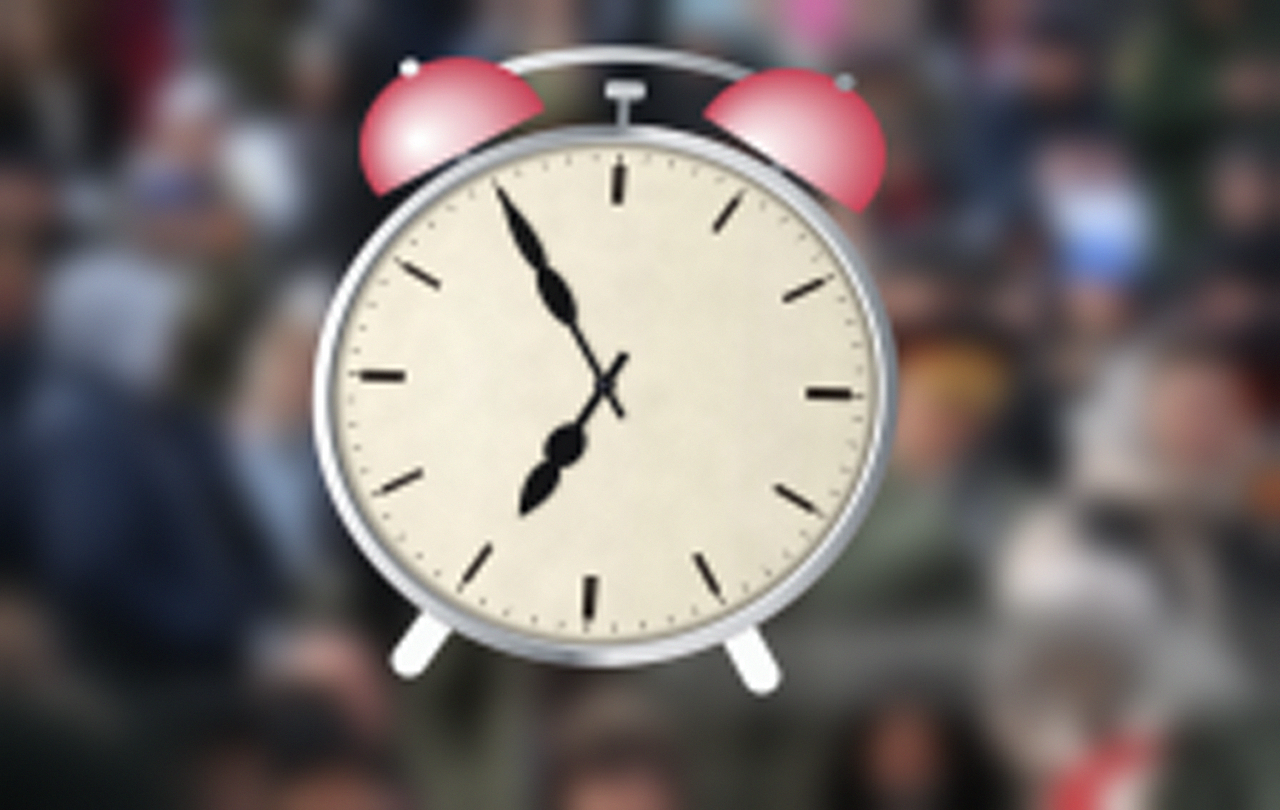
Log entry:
h=6 m=55
